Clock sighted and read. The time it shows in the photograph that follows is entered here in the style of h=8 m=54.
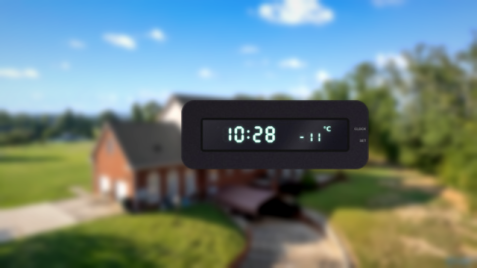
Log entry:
h=10 m=28
